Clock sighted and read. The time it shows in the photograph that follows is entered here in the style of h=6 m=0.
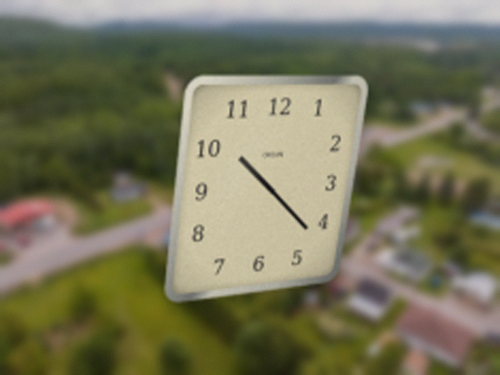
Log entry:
h=10 m=22
